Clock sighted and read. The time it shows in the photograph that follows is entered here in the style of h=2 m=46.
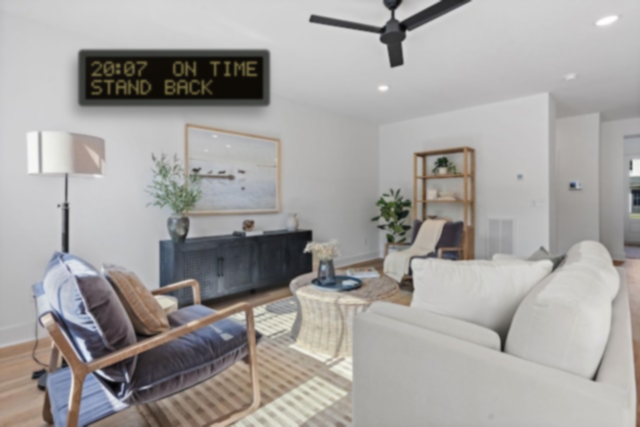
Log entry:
h=20 m=7
